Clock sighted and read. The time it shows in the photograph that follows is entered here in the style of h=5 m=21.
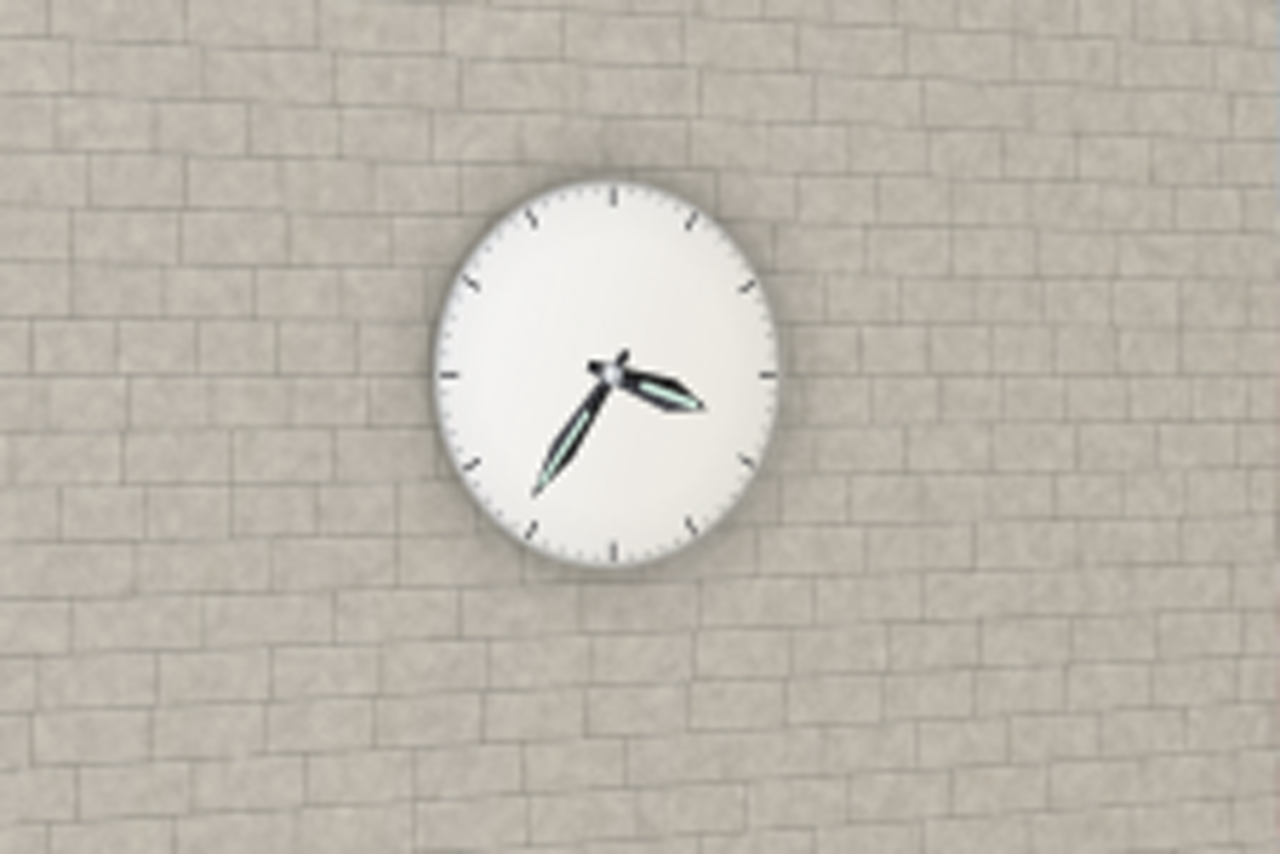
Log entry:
h=3 m=36
